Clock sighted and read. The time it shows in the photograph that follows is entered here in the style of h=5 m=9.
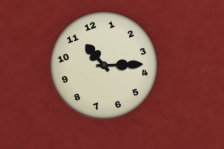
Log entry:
h=11 m=18
